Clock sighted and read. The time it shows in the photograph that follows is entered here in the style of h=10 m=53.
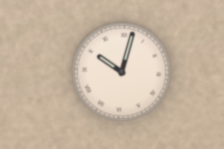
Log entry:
h=10 m=2
